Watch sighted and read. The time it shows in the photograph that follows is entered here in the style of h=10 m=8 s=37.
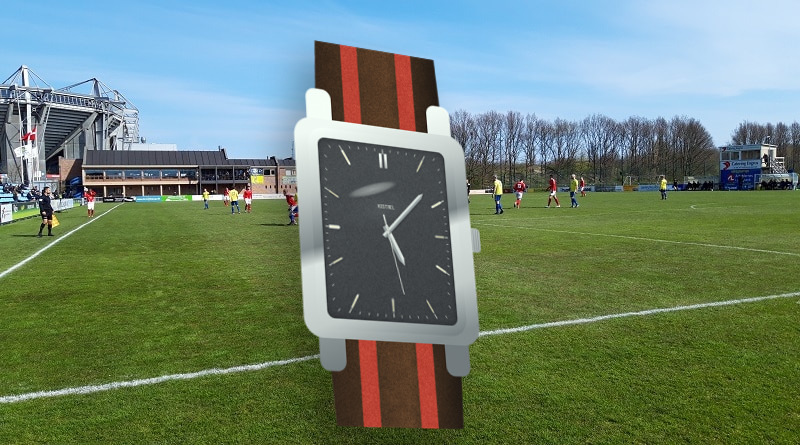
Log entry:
h=5 m=7 s=28
